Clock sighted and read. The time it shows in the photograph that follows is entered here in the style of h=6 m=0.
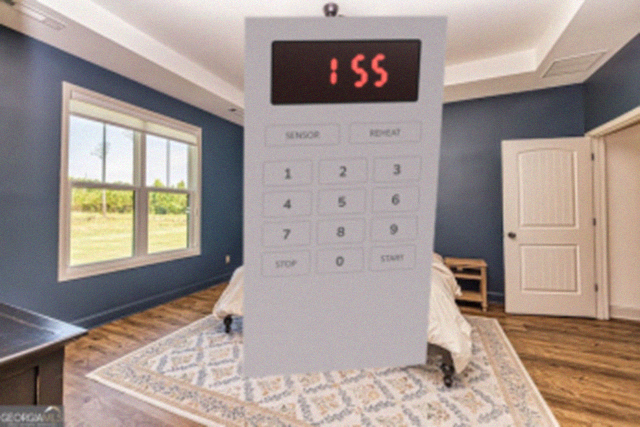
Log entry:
h=1 m=55
